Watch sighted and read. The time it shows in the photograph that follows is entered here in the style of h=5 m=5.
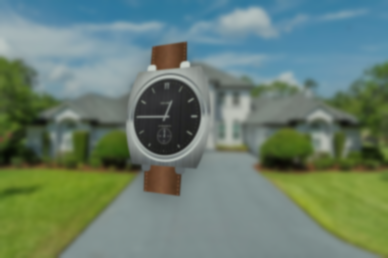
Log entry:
h=12 m=45
